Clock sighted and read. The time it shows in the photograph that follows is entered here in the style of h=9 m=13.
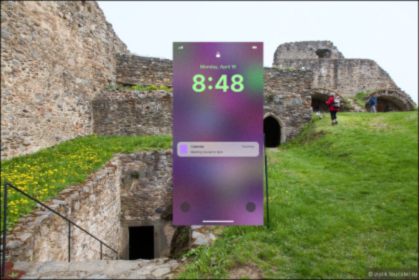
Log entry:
h=8 m=48
